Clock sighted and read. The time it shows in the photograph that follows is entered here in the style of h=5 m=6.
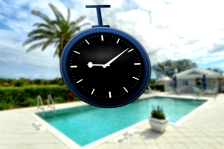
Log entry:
h=9 m=9
